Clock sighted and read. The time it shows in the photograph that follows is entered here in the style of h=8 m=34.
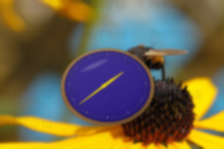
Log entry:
h=1 m=38
